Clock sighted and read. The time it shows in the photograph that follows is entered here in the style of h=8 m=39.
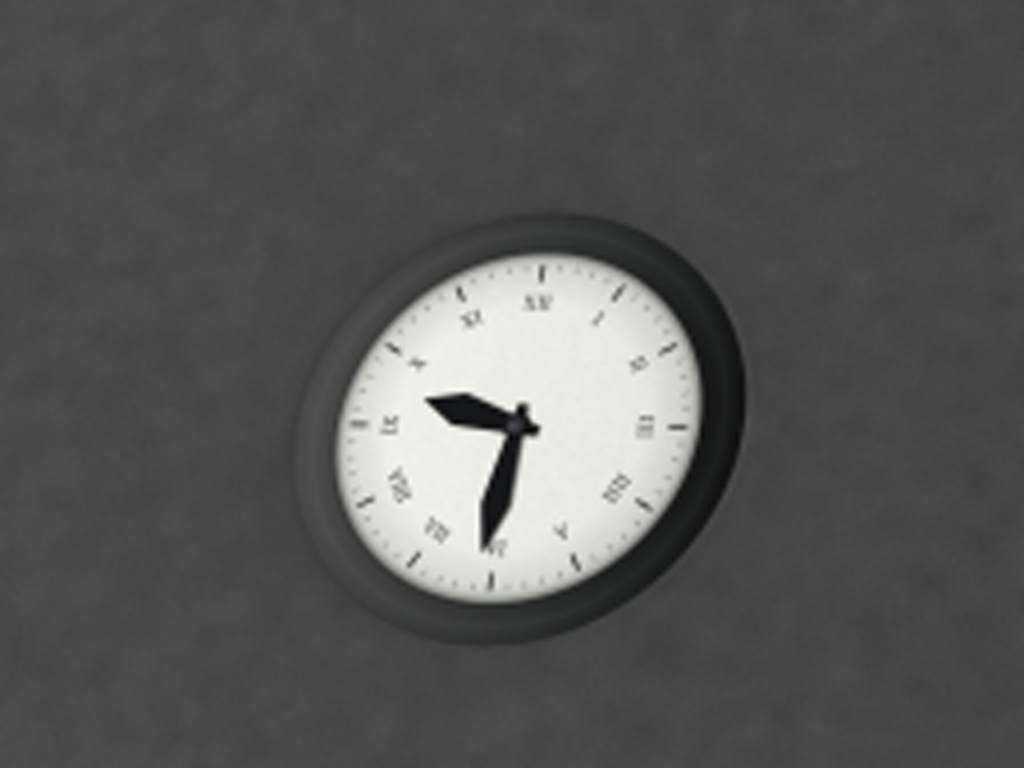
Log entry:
h=9 m=31
